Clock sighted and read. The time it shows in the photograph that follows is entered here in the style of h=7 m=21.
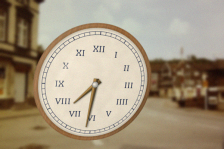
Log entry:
h=7 m=31
